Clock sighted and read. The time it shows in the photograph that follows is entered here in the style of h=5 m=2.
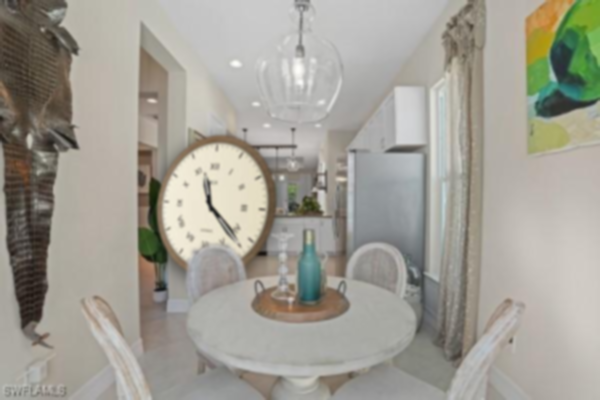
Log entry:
h=11 m=22
